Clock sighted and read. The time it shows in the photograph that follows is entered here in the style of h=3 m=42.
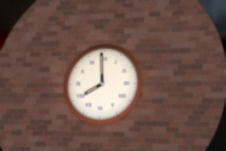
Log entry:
h=7 m=59
